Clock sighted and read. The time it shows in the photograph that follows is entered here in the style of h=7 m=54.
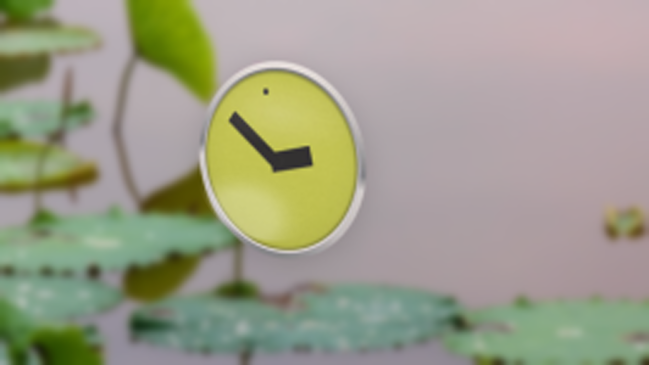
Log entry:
h=2 m=53
